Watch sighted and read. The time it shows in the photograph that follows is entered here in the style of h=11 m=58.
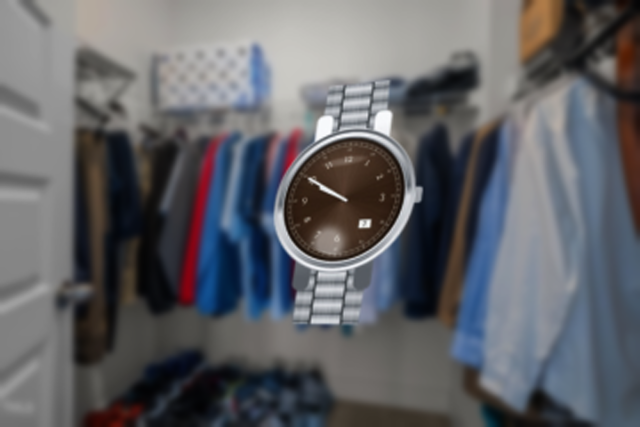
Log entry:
h=9 m=50
